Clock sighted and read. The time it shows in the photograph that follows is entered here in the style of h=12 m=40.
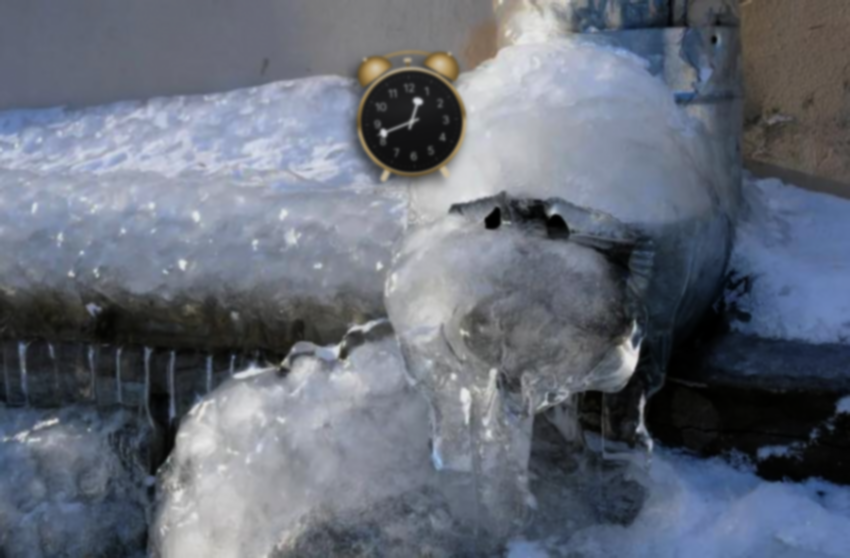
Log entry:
h=12 m=42
